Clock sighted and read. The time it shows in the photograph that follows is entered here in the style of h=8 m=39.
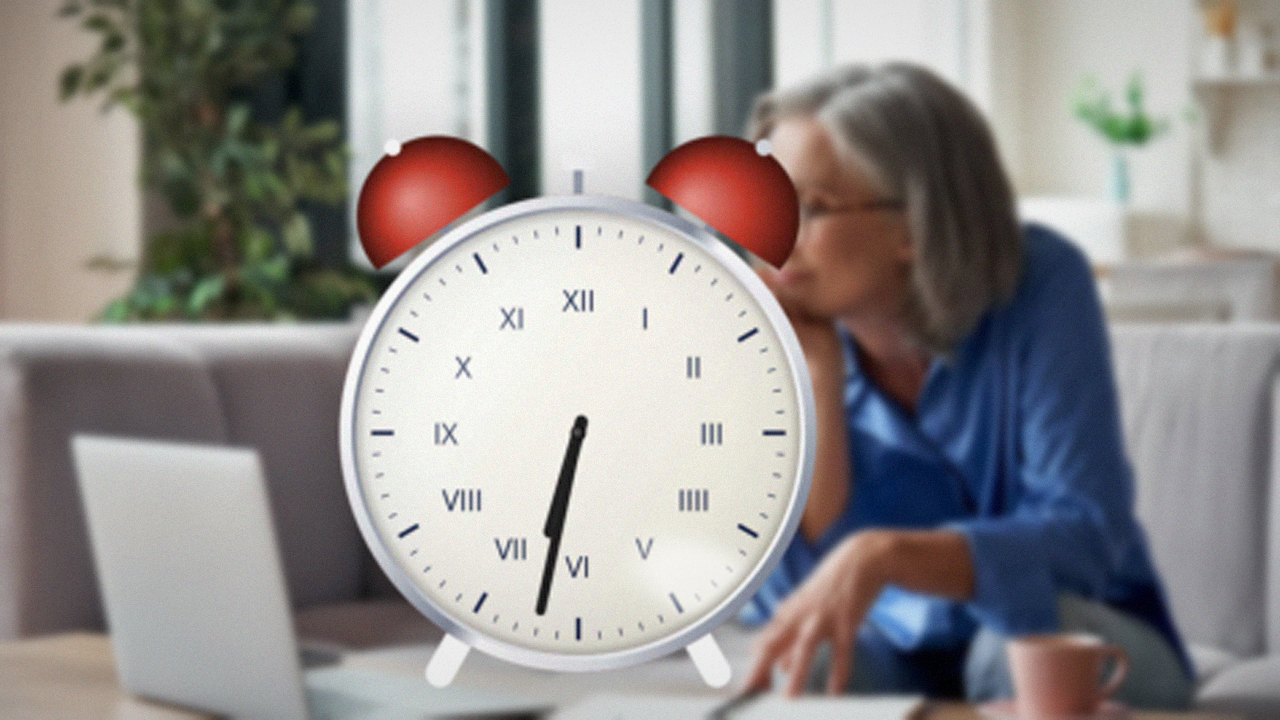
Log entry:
h=6 m=32
